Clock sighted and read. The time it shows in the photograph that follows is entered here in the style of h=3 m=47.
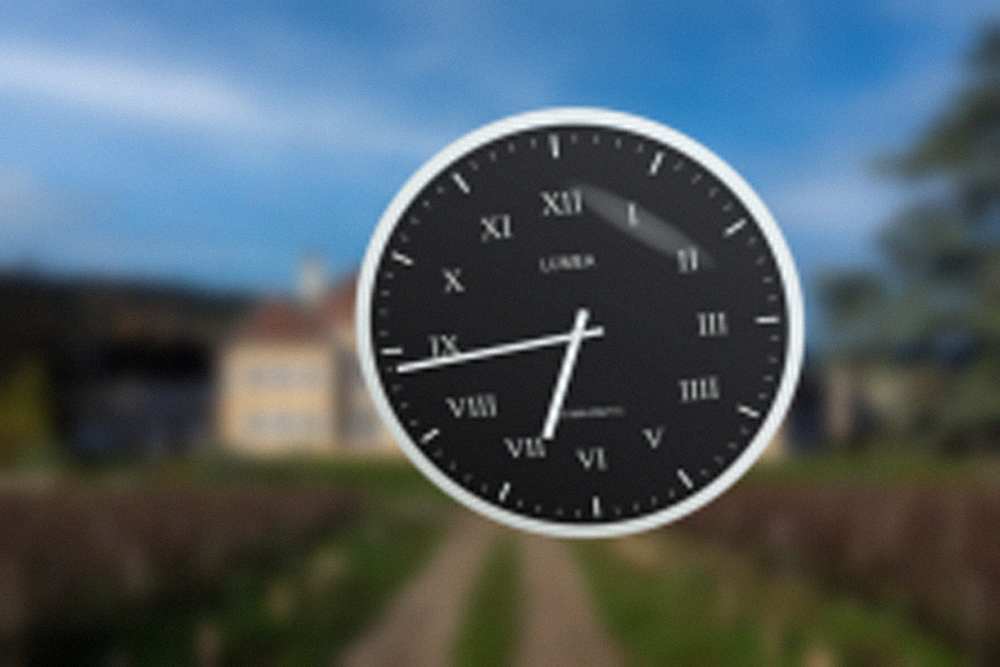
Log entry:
h=6 m=44
